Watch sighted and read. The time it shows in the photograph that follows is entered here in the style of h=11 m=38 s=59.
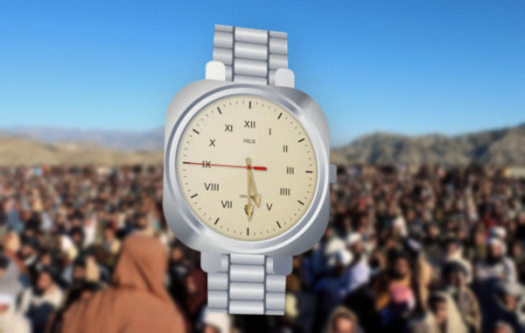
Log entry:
h=5 m=29 s=45
